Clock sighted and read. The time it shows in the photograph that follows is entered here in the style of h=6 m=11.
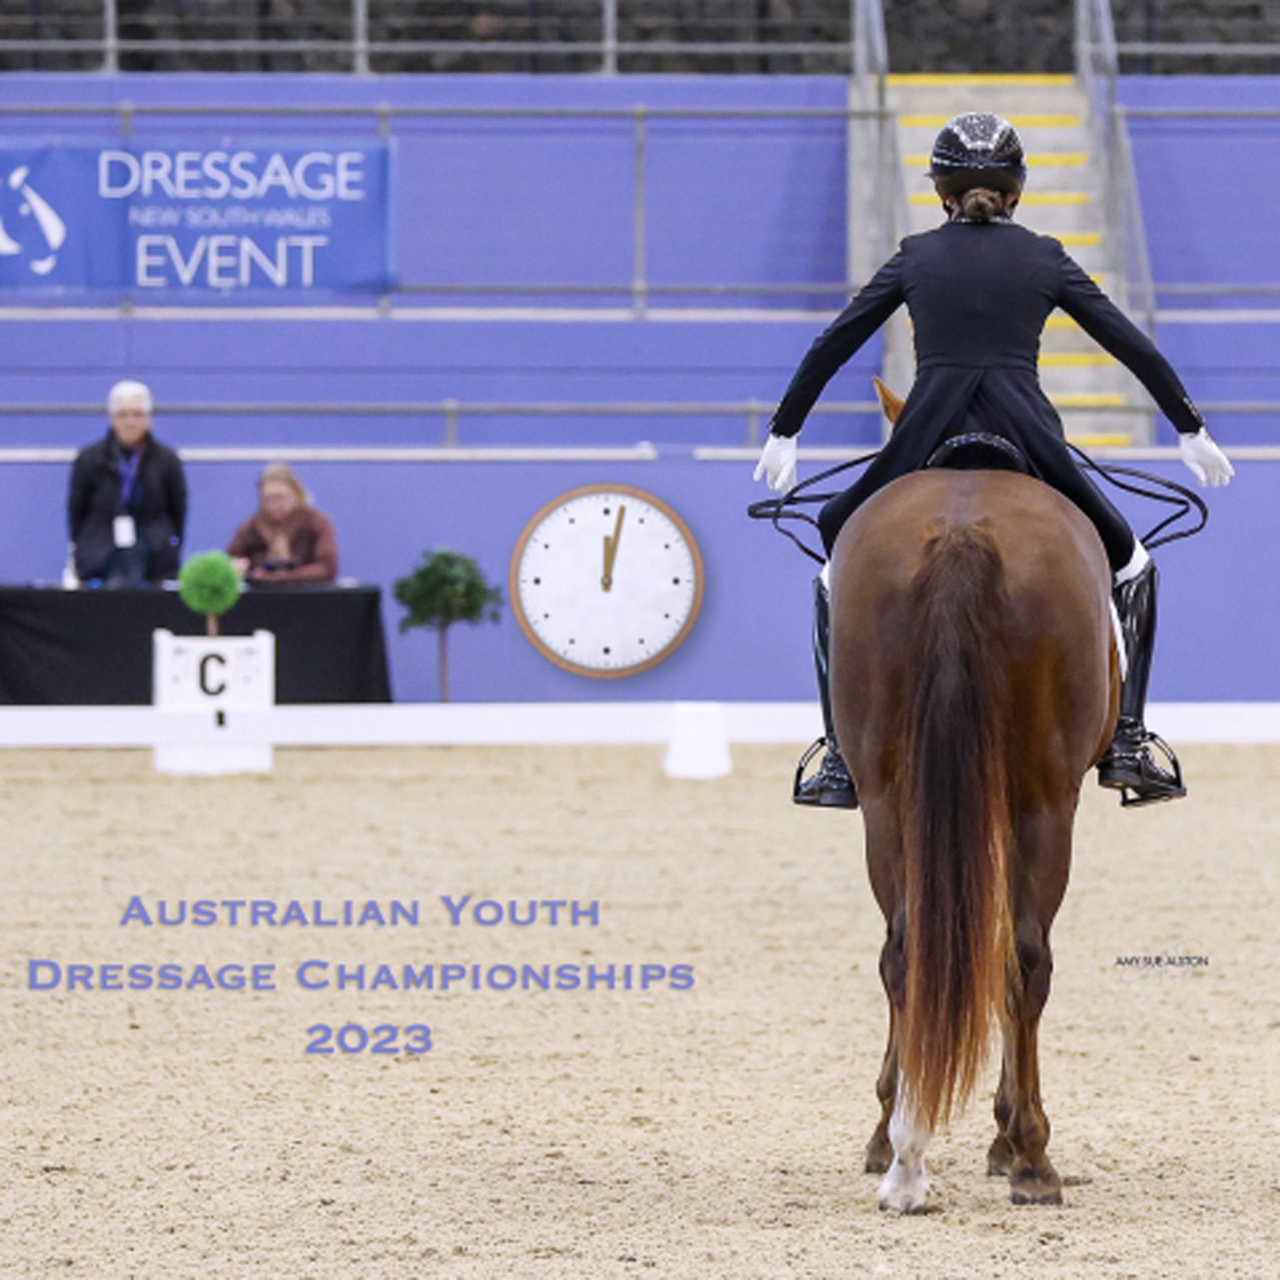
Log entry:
h=12 m=2
